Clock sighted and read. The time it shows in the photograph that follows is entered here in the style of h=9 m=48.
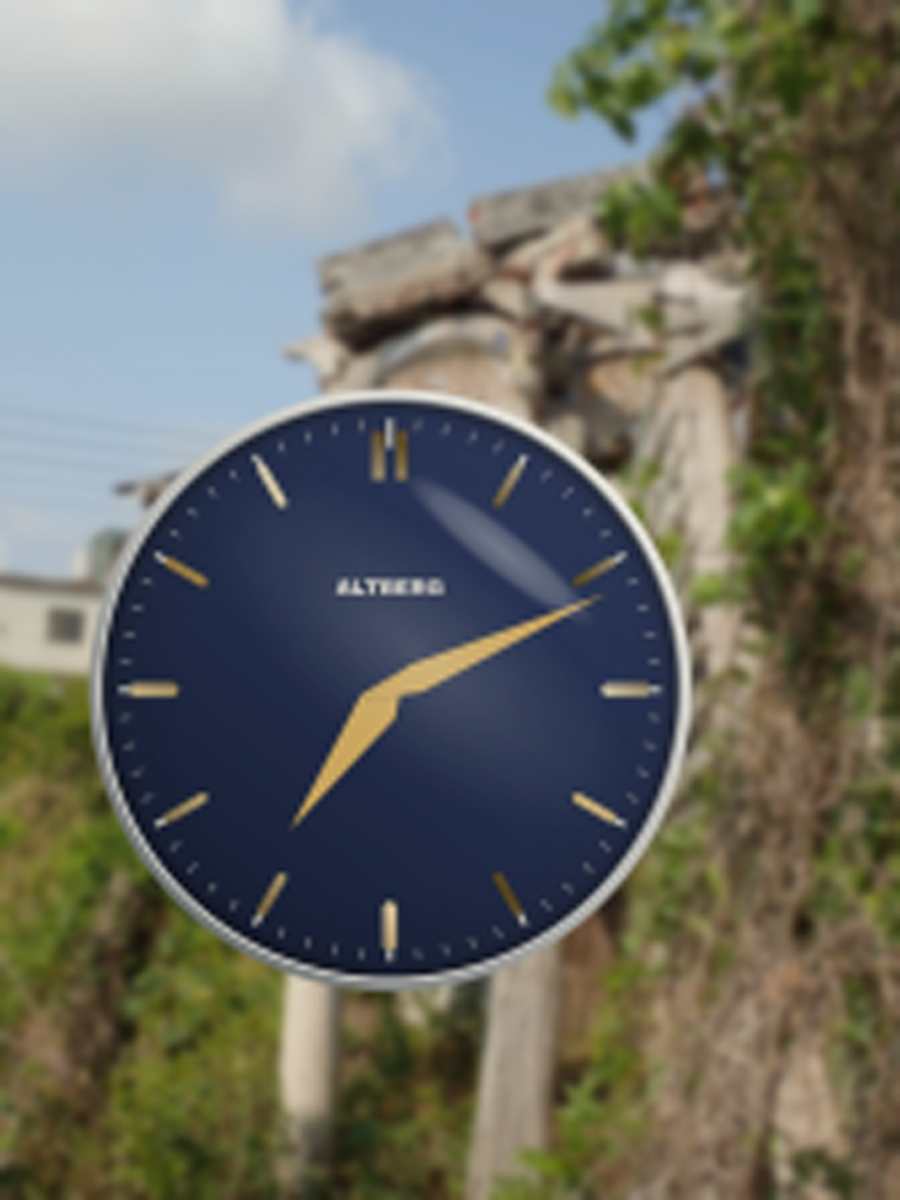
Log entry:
h=7 m=11
